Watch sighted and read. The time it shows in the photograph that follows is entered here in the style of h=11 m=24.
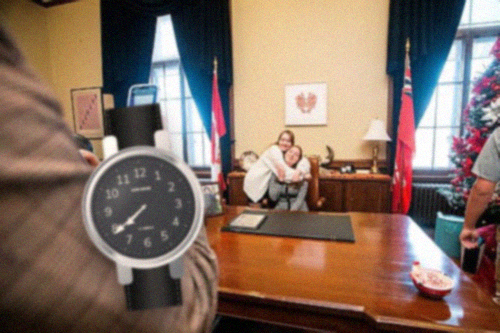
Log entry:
h=7 m=39
